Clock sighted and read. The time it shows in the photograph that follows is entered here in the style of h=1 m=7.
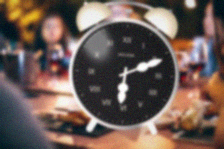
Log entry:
h=6 m=11
